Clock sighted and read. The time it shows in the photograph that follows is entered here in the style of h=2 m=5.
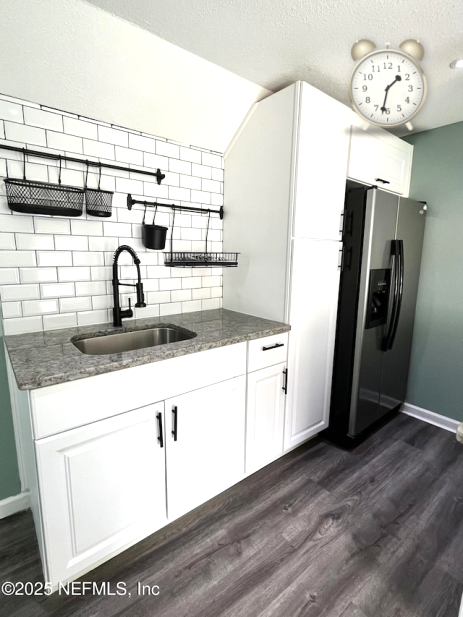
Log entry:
h=1 m=32
